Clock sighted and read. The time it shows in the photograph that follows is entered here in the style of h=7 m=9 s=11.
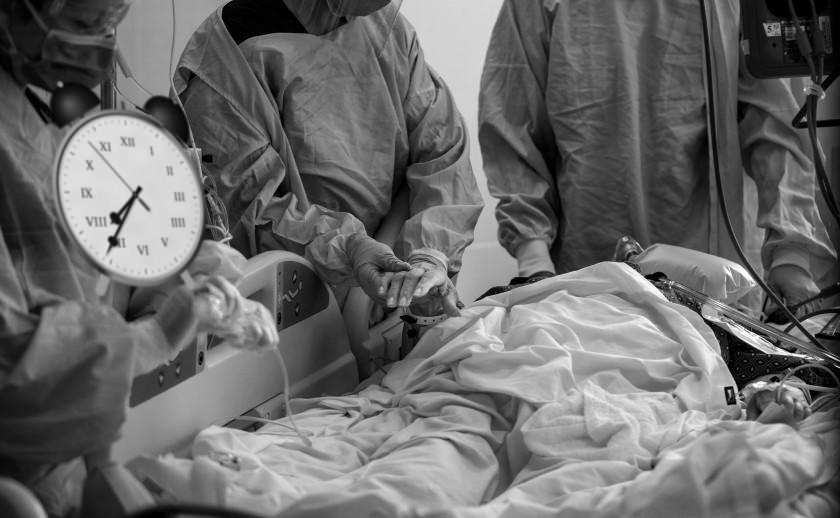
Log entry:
h=7 m=35 s=53
